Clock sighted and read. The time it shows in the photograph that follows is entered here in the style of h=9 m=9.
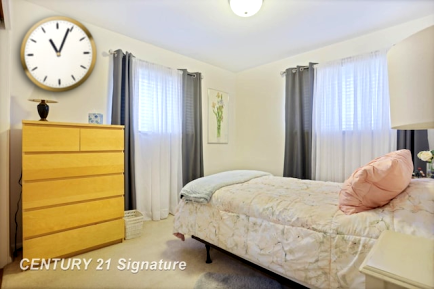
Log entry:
h=11 m=4
